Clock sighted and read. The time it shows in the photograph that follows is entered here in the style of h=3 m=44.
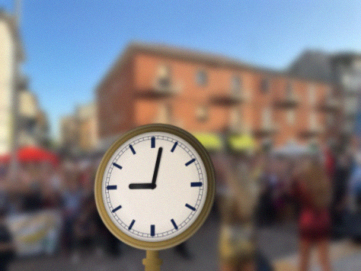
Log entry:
h=9 m=2
